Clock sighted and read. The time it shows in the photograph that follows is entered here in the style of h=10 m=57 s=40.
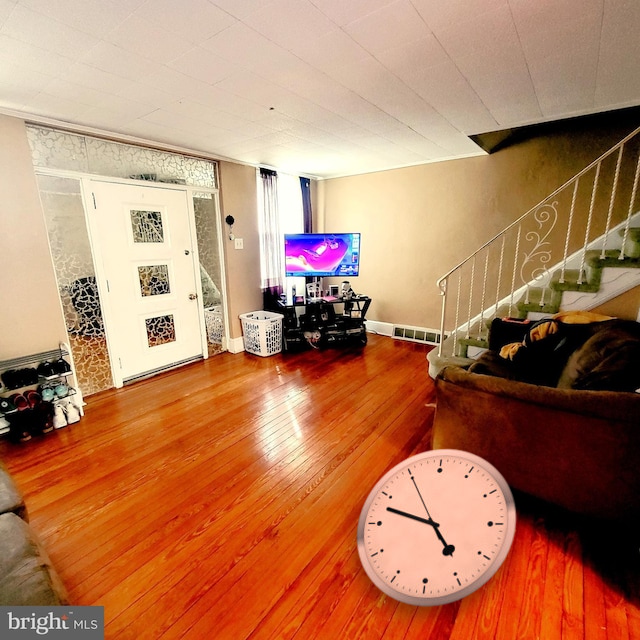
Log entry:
h=4 m=47 s=55
